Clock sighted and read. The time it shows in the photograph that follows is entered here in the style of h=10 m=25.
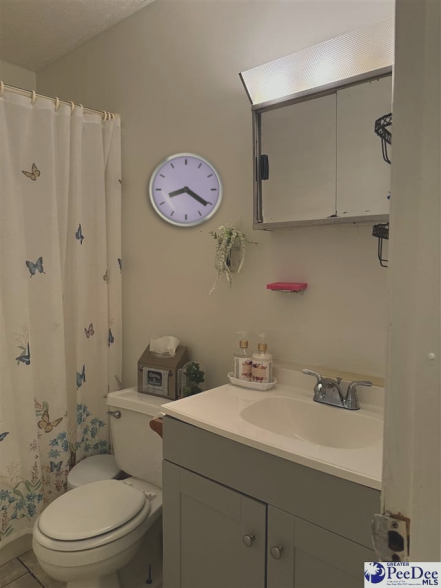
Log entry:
h=8 m=21
